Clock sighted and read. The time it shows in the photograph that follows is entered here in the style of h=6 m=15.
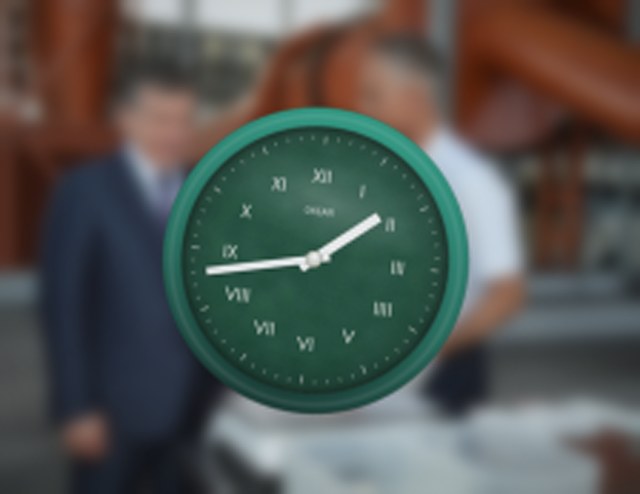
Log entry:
h=1 m=43
